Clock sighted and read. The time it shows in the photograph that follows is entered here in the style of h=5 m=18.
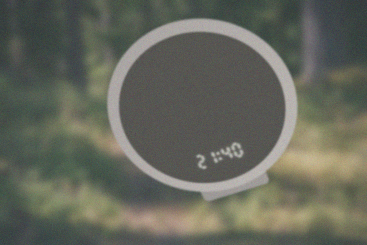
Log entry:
h=21 m=40
